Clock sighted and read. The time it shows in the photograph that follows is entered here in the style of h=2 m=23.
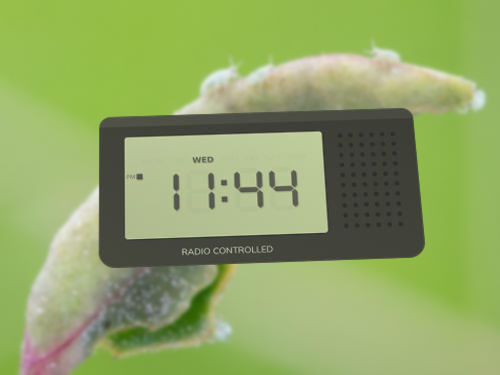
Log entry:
h=11 m=44
